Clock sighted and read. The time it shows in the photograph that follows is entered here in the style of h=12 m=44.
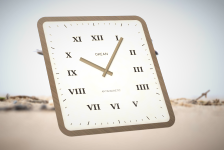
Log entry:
h=10 m=6
